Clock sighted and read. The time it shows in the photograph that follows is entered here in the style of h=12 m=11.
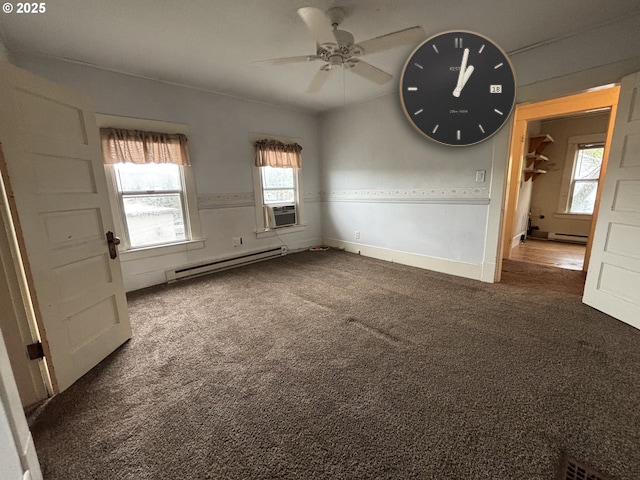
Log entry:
h=1 m=2
